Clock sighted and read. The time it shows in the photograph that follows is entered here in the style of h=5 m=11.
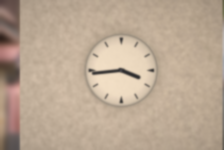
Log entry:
h=3 m=44
